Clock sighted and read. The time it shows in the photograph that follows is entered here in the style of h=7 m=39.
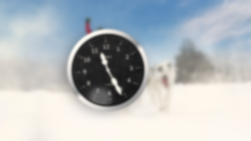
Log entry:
h=11 m=26
